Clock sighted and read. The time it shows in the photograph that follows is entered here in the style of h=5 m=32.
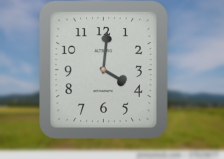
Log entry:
h=4 m=1
